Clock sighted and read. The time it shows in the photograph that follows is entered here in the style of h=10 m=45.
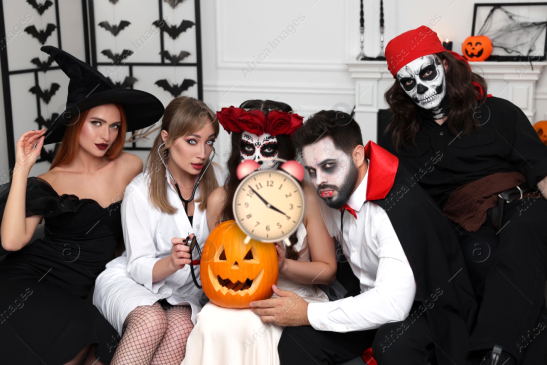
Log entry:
h=3 m=52
